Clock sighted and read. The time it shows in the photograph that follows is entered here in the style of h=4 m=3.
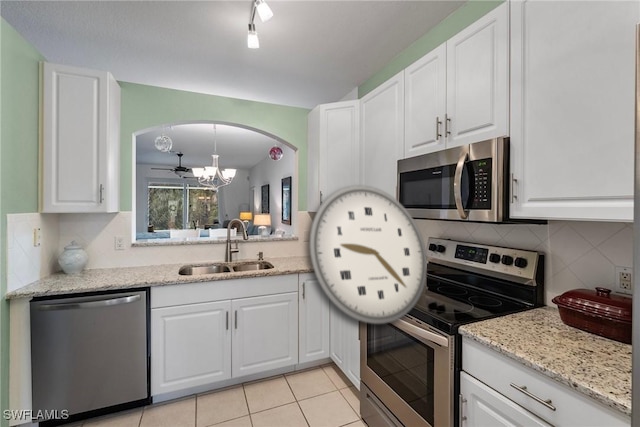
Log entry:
h=9 m=23
